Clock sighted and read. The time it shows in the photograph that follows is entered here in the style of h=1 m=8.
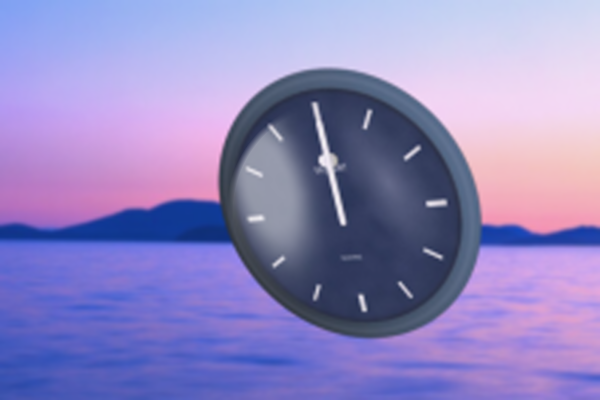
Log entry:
h=12 m=0
